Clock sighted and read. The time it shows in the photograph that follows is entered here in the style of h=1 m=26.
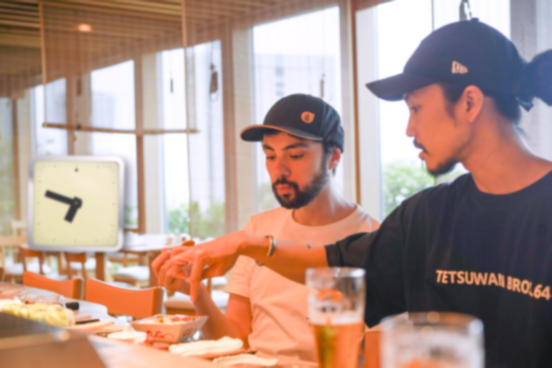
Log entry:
h=6 m=48
